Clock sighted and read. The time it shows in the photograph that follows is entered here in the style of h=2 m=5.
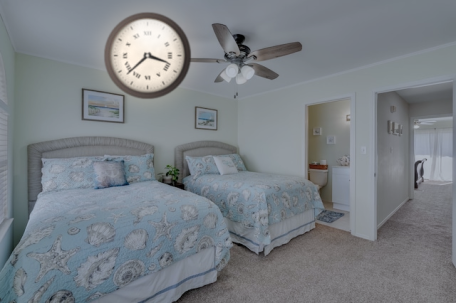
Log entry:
h=3 m=38
